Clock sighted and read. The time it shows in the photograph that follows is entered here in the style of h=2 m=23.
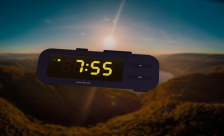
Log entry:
h=7 m=55
